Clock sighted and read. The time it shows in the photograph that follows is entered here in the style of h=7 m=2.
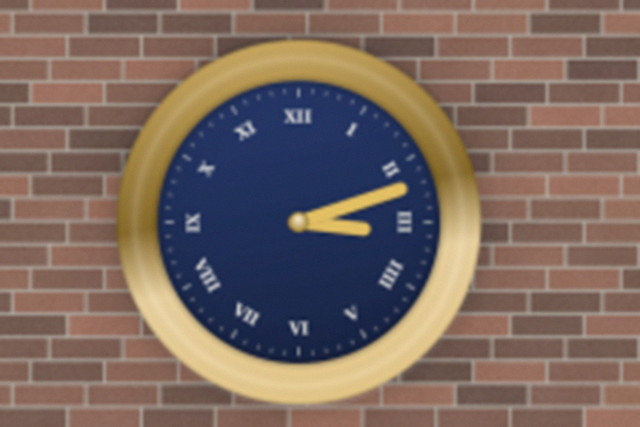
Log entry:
h=3 m=12
